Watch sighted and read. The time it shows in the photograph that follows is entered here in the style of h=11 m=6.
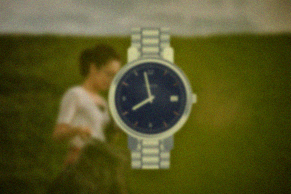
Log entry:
h=7 m=58
